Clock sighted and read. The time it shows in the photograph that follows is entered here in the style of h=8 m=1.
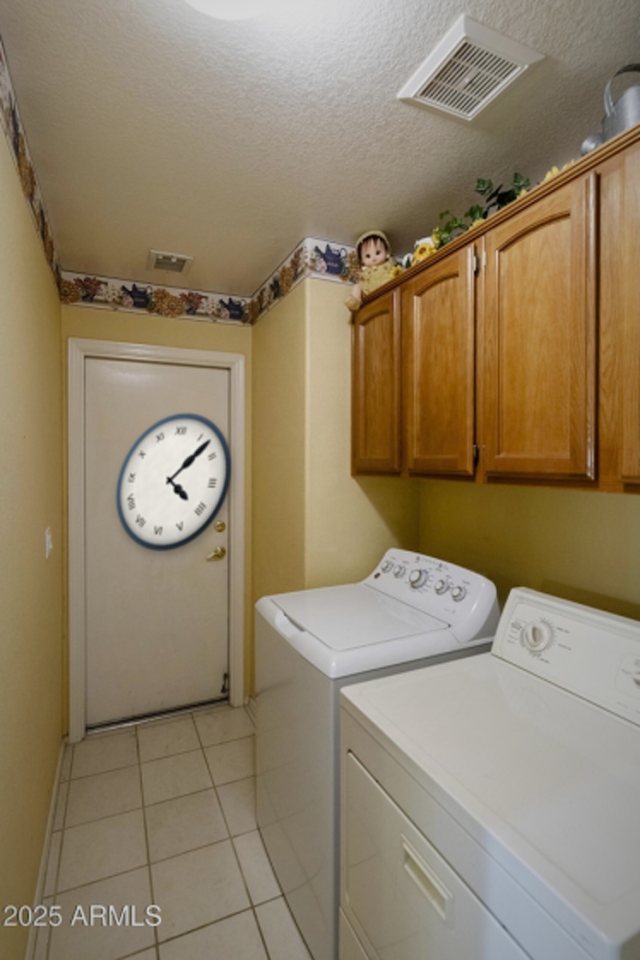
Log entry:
h=4 m=7
